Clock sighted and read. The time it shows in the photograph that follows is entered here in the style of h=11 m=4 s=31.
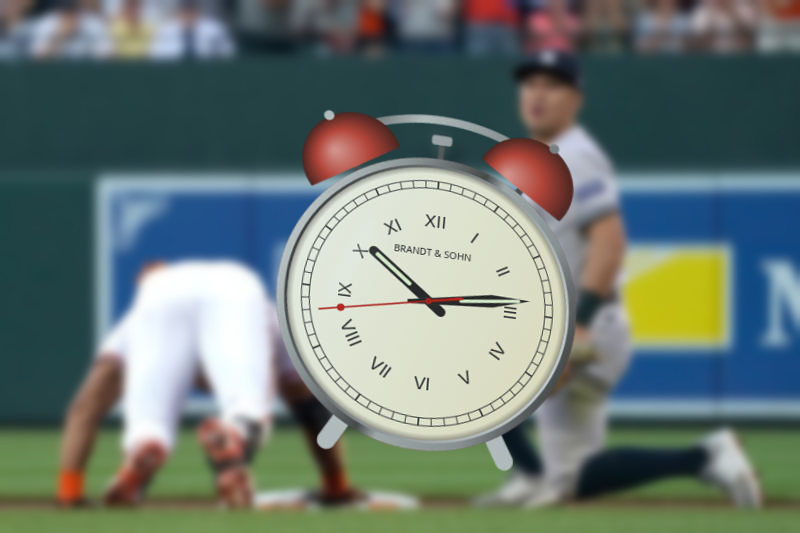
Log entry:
h=10 m=13 s=43
